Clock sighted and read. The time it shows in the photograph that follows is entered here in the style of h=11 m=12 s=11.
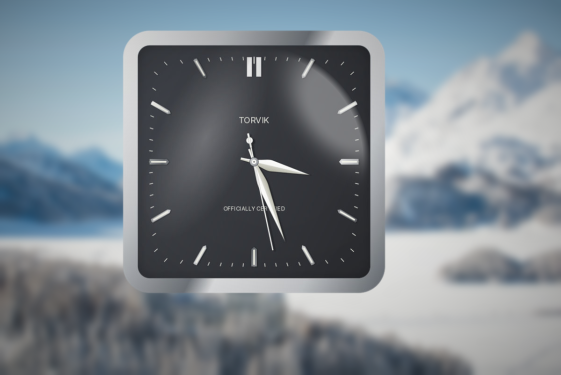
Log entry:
h=3 m=26 s=28
